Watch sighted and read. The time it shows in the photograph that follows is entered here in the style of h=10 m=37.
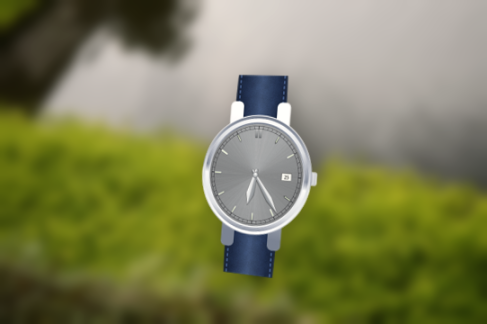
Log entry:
h=6 m=24
